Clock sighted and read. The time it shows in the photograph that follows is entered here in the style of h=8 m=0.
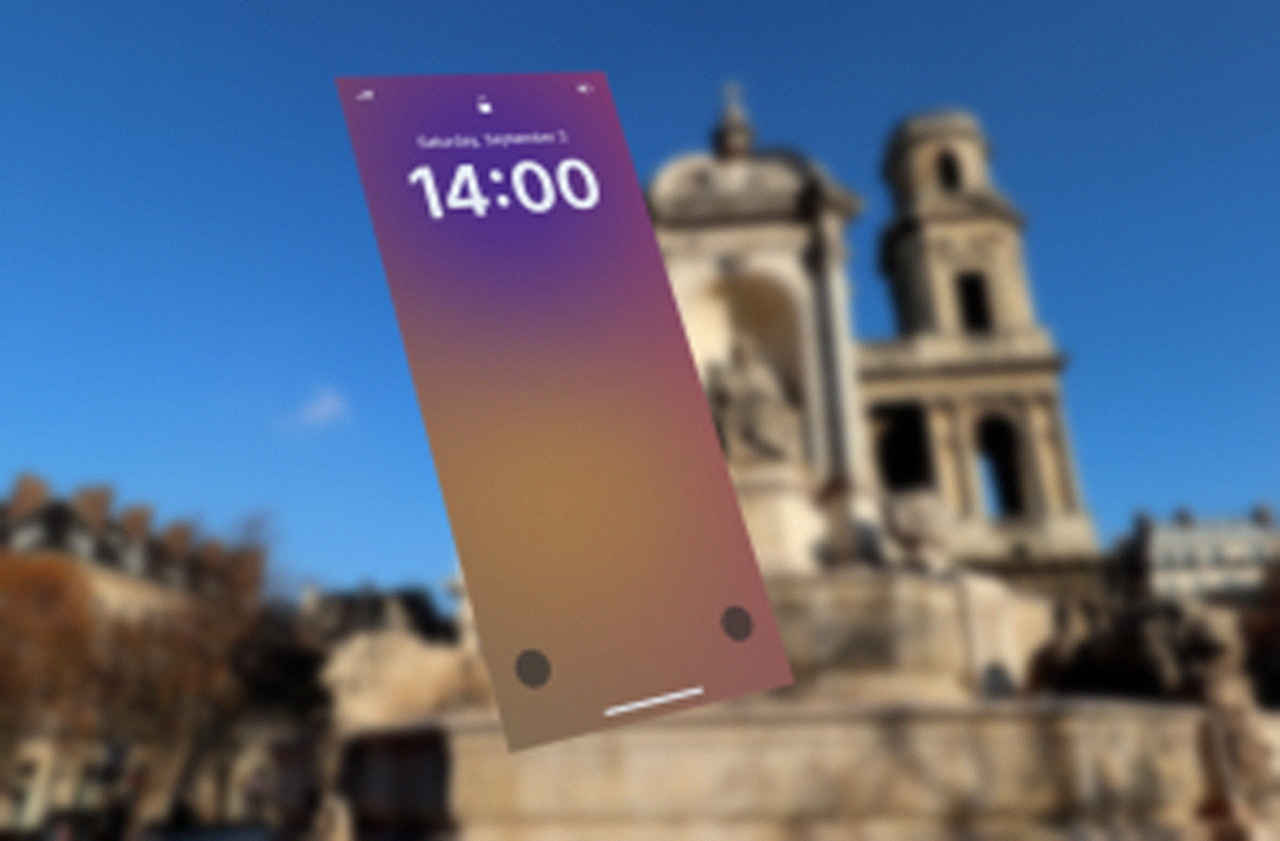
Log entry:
h=14 m=0
